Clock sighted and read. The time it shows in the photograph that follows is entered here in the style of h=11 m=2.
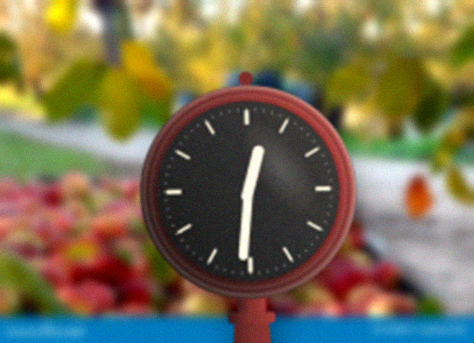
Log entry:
h=12 m=31
